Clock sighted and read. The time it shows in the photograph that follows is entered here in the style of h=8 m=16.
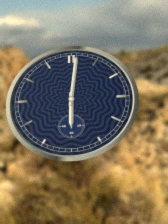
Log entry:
h=6 m=1
